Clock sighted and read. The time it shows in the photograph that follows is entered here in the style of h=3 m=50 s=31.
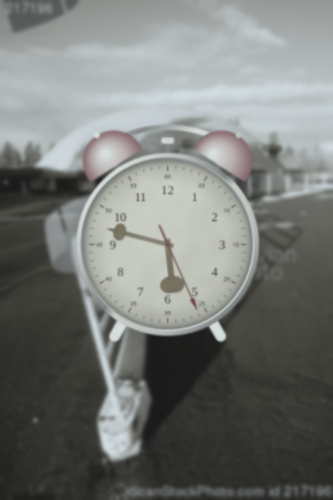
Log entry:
h=5 m=47 s=26
